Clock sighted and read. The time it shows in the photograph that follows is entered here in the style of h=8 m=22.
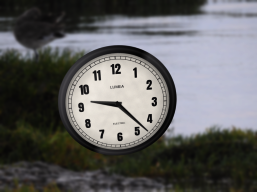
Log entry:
h=9 m=23
